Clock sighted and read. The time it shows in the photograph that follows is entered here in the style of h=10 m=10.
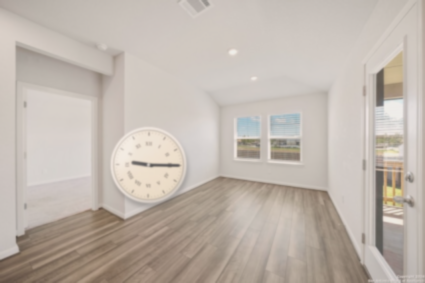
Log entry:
h=9 m=15
